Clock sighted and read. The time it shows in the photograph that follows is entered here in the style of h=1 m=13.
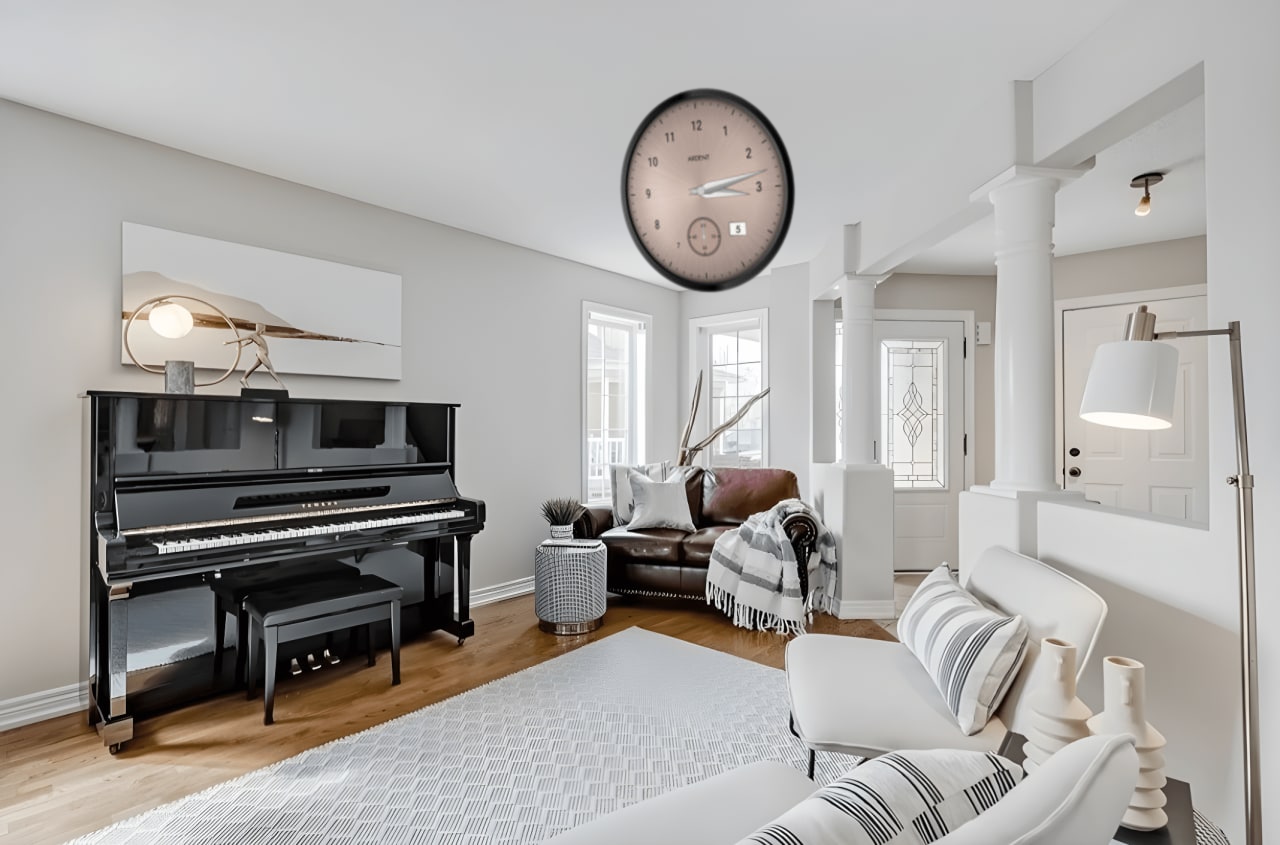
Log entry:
h=3 m=13
